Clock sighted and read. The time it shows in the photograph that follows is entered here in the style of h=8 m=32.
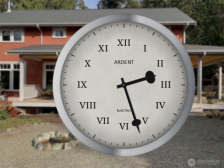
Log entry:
h=2 m=27
